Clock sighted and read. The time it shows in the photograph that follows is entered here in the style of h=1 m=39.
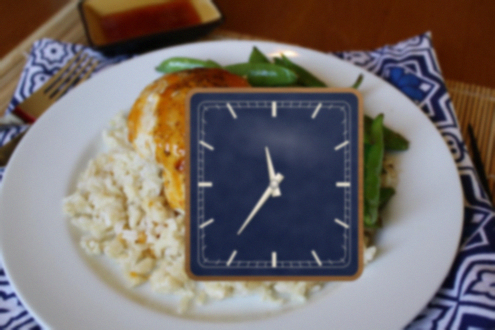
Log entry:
h=11 m=36
